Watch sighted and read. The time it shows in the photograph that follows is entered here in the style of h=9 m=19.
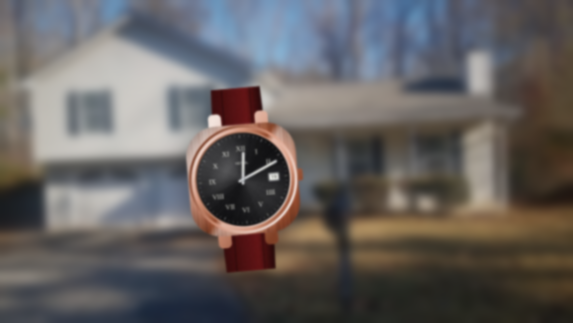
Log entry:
h=12 m=11
